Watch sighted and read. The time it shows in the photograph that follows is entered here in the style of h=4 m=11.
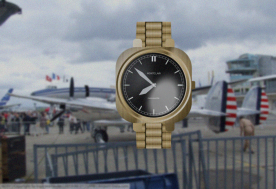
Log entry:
h=7 m=52
